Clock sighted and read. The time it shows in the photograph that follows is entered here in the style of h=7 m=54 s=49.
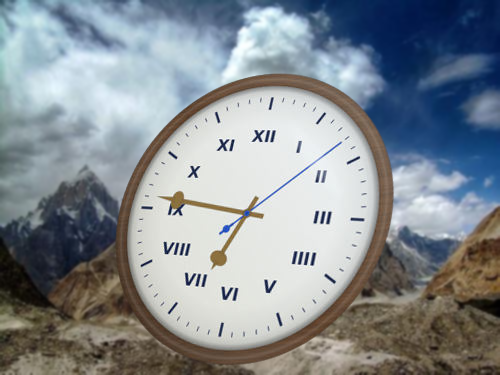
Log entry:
h=6 m=46 s=8
